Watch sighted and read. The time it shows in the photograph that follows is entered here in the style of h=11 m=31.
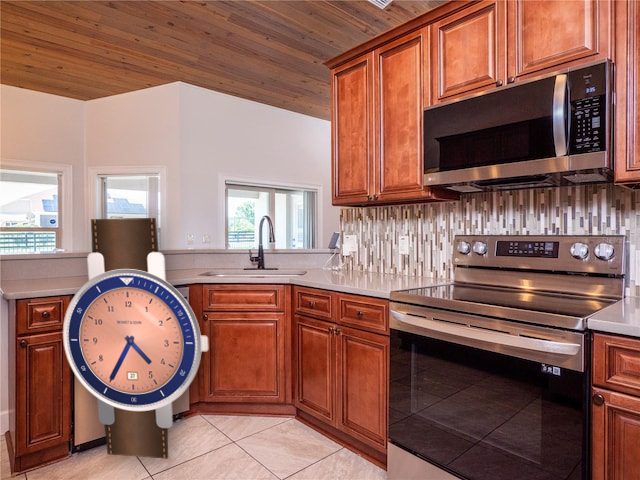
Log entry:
h=4 m=35
